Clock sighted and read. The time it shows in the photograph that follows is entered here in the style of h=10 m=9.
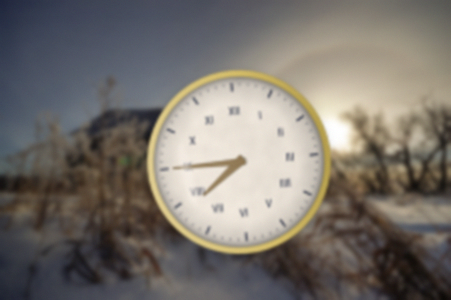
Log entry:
h=7 m=45
